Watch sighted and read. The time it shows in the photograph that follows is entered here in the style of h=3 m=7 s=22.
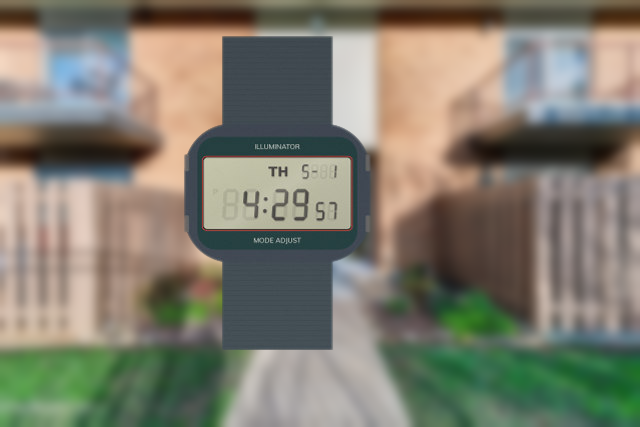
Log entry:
h=4 m=29 s=57
